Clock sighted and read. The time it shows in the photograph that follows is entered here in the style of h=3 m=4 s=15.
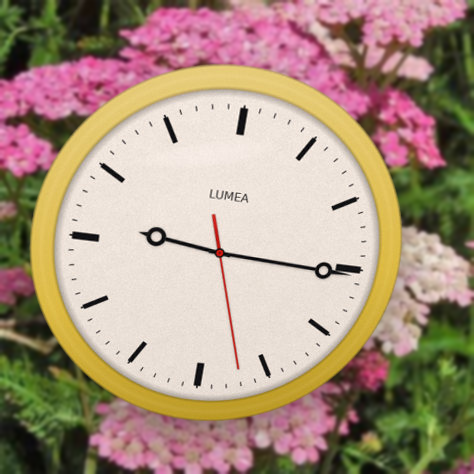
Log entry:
h=9 m=15 s=27
